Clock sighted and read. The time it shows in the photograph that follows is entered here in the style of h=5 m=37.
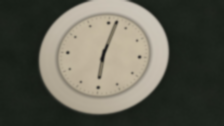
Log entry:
h=6 m=2
